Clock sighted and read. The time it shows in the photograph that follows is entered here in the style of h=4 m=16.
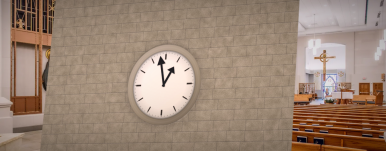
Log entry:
h=12 m=58
